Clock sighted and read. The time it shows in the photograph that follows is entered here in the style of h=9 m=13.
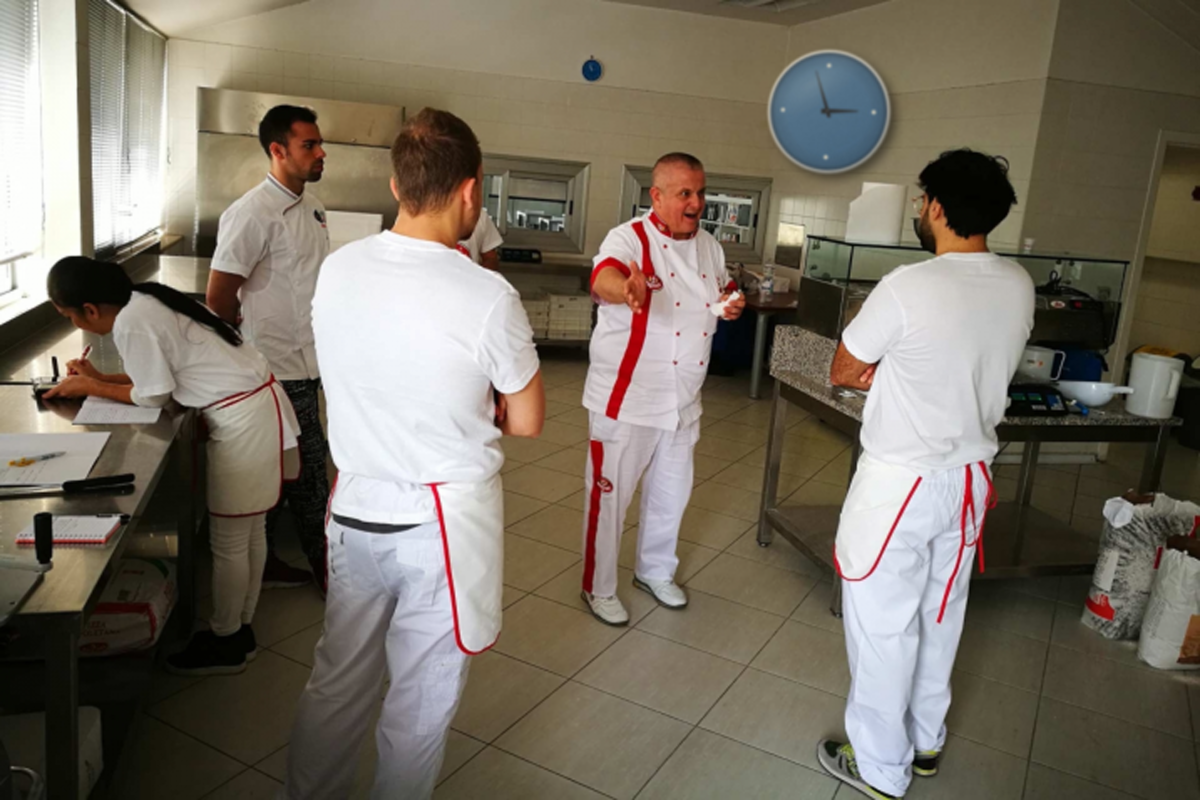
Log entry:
h=2 m=57
